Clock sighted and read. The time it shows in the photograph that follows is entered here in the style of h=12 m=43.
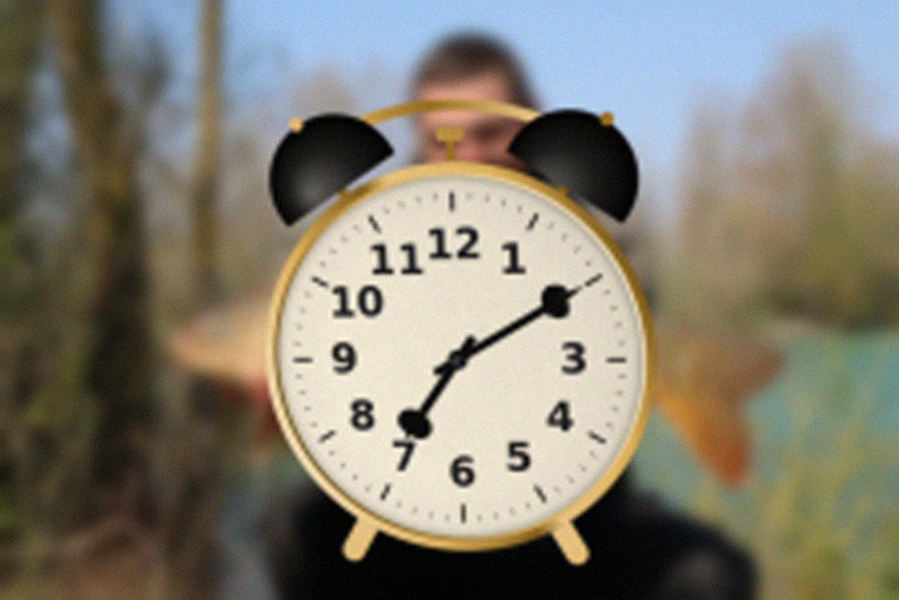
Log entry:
h=7 m=10
